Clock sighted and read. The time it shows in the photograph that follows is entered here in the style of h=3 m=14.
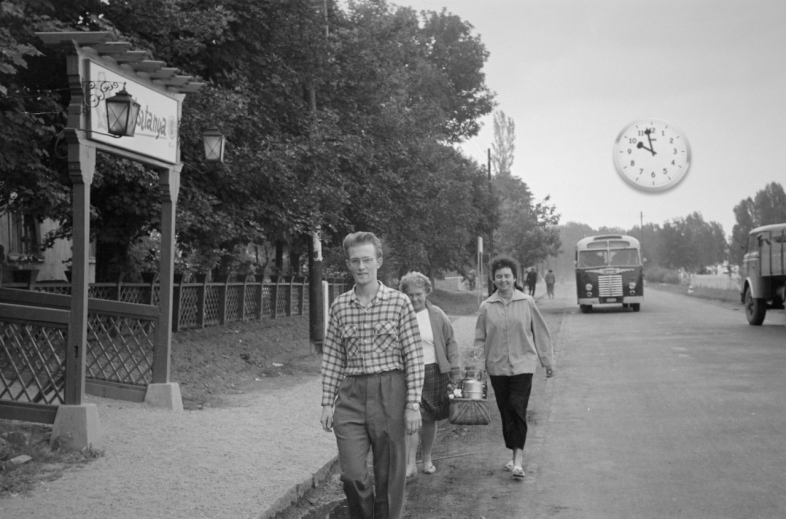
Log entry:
h=9 m=58
